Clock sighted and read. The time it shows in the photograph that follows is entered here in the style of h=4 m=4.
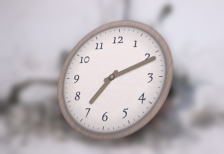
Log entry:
h=7 m=11
